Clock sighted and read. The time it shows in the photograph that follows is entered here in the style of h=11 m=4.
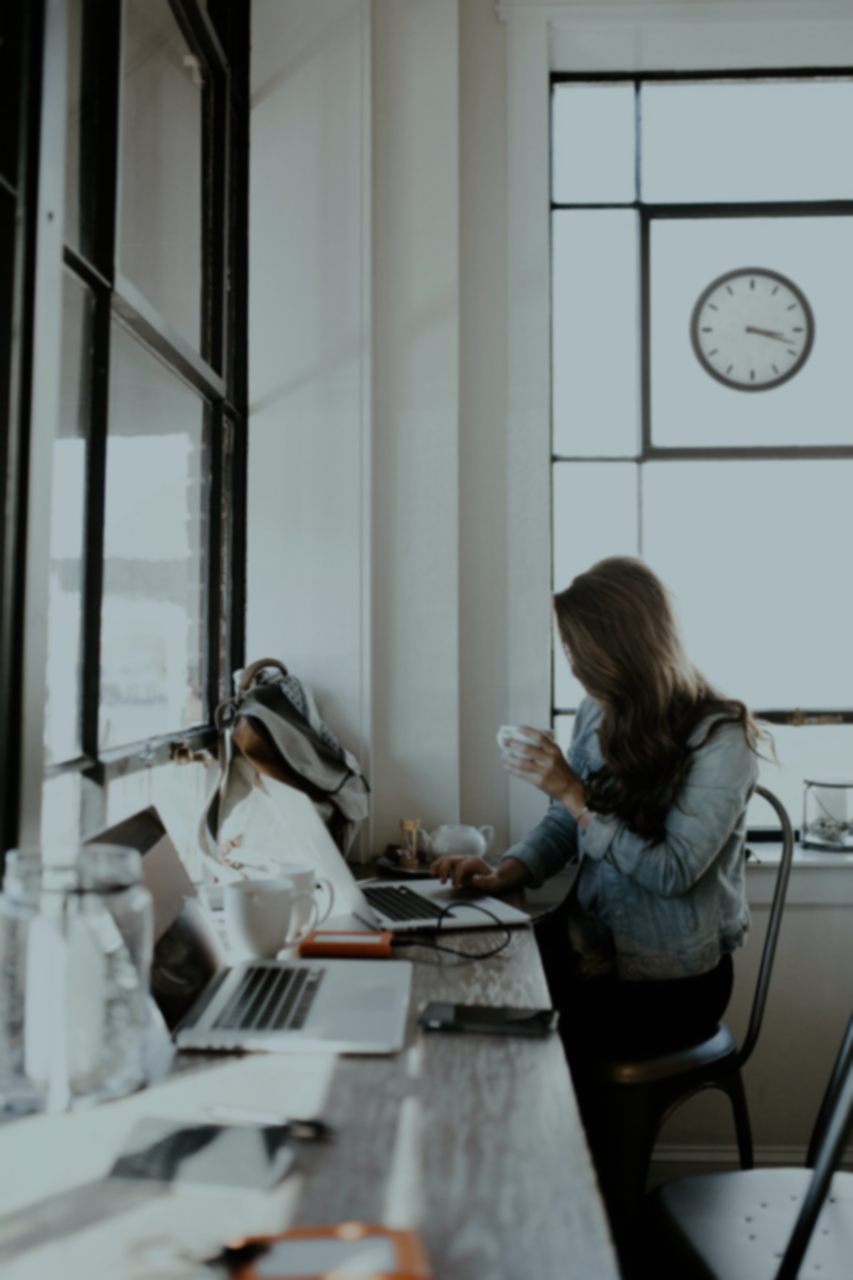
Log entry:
h=3 m=18
